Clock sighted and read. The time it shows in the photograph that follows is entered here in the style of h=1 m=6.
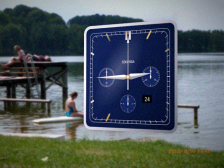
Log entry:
h=2 m=45
